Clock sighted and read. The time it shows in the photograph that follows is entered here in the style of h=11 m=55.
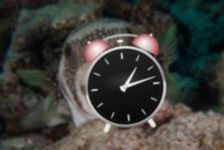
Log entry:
h=1 m=13
